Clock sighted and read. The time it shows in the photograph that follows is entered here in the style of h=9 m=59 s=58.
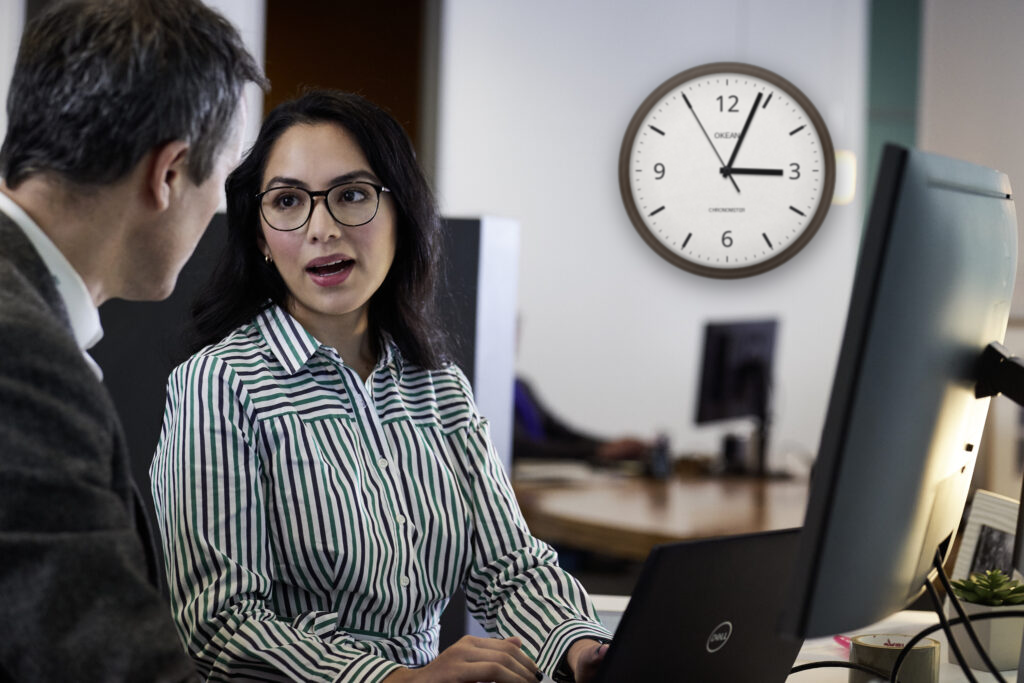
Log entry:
h=3 m=3 s=55
